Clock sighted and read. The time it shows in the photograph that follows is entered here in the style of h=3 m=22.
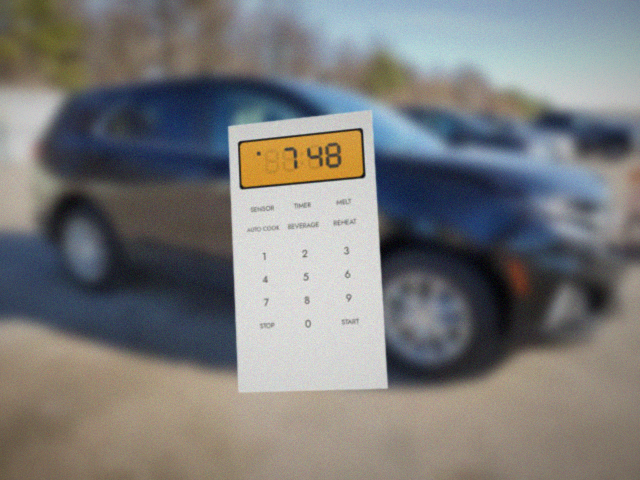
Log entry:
h=7 m=48
